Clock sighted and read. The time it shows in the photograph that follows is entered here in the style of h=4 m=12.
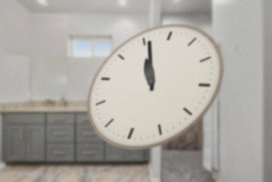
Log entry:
h=10 m=56
